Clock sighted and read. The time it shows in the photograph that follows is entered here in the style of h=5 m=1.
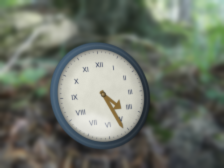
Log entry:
h=4 m=26
